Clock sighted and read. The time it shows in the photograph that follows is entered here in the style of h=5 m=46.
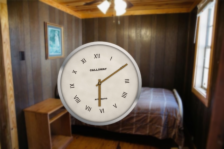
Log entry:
h=6 m=10
